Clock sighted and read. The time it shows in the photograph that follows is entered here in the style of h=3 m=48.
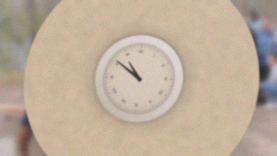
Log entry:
h=10 m=51
